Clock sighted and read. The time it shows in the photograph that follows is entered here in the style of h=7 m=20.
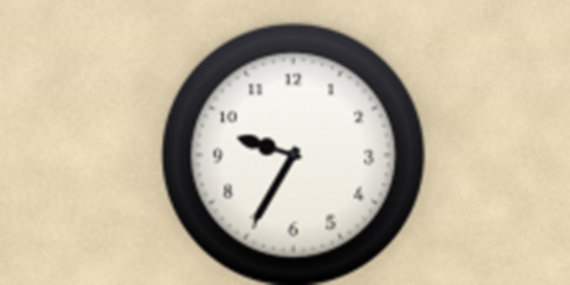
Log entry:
h=9 m=35
